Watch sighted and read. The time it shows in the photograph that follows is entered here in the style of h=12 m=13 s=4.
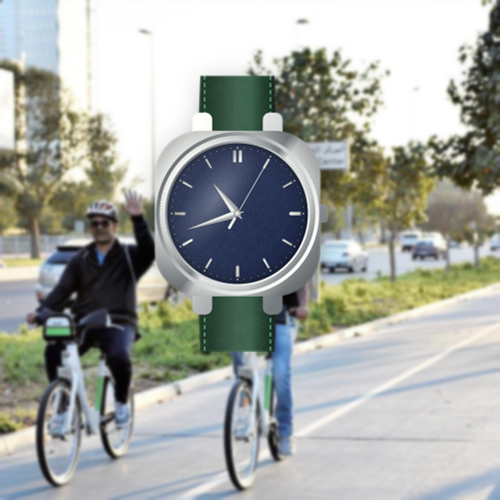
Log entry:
h=10 m=42 s=5
